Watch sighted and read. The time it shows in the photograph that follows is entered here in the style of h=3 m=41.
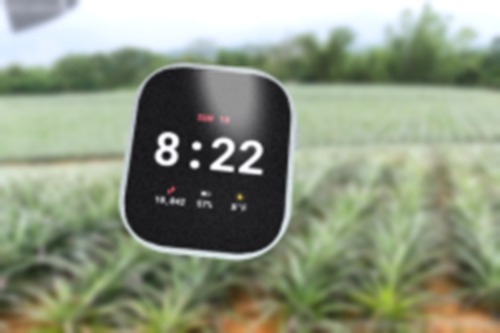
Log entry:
h=8 m=22
